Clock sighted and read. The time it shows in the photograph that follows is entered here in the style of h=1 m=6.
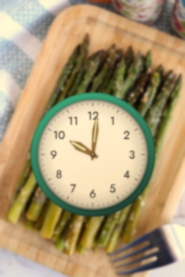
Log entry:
h=10 m=1
